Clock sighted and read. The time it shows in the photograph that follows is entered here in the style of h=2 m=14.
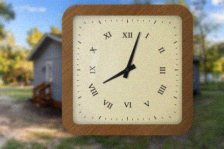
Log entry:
h=8 m=3
